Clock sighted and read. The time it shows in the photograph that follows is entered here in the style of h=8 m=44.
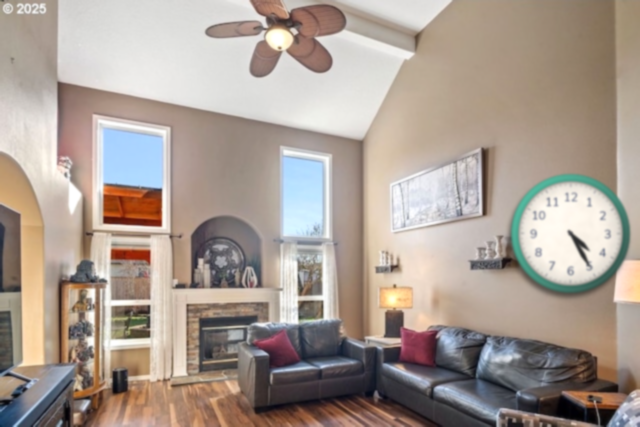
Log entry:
h=4 m=25
